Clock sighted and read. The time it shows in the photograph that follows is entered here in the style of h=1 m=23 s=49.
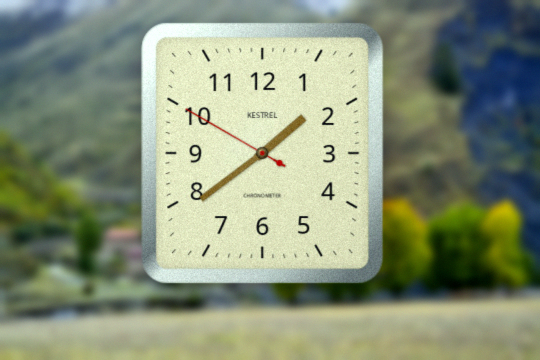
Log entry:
h=1 m=38 s=50
